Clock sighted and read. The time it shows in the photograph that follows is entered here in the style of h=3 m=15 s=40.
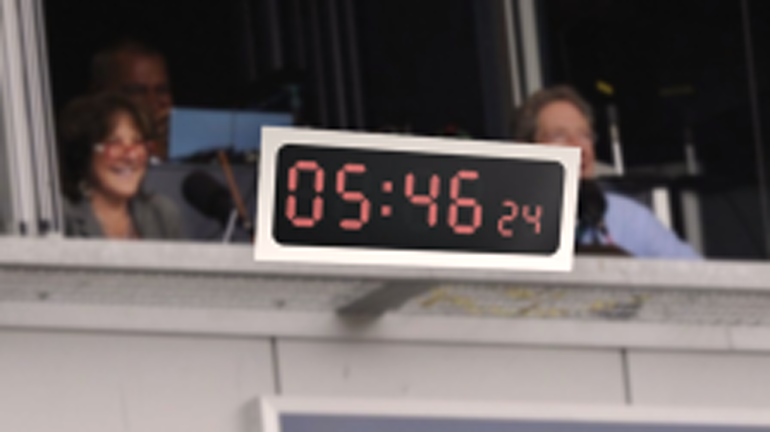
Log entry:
h=5 m=46 s=24
